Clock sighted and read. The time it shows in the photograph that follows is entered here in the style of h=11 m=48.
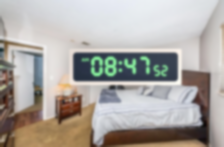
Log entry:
h=8 m=47
